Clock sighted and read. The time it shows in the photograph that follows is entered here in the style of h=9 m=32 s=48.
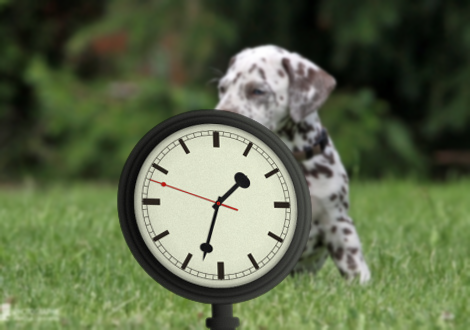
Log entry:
h=1 m=32 s=48
